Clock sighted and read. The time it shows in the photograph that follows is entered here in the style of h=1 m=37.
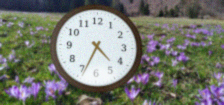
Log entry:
h=4 m=34
